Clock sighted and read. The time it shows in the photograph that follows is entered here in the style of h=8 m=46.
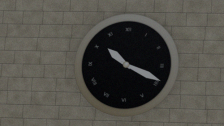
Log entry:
h=10 m=19
